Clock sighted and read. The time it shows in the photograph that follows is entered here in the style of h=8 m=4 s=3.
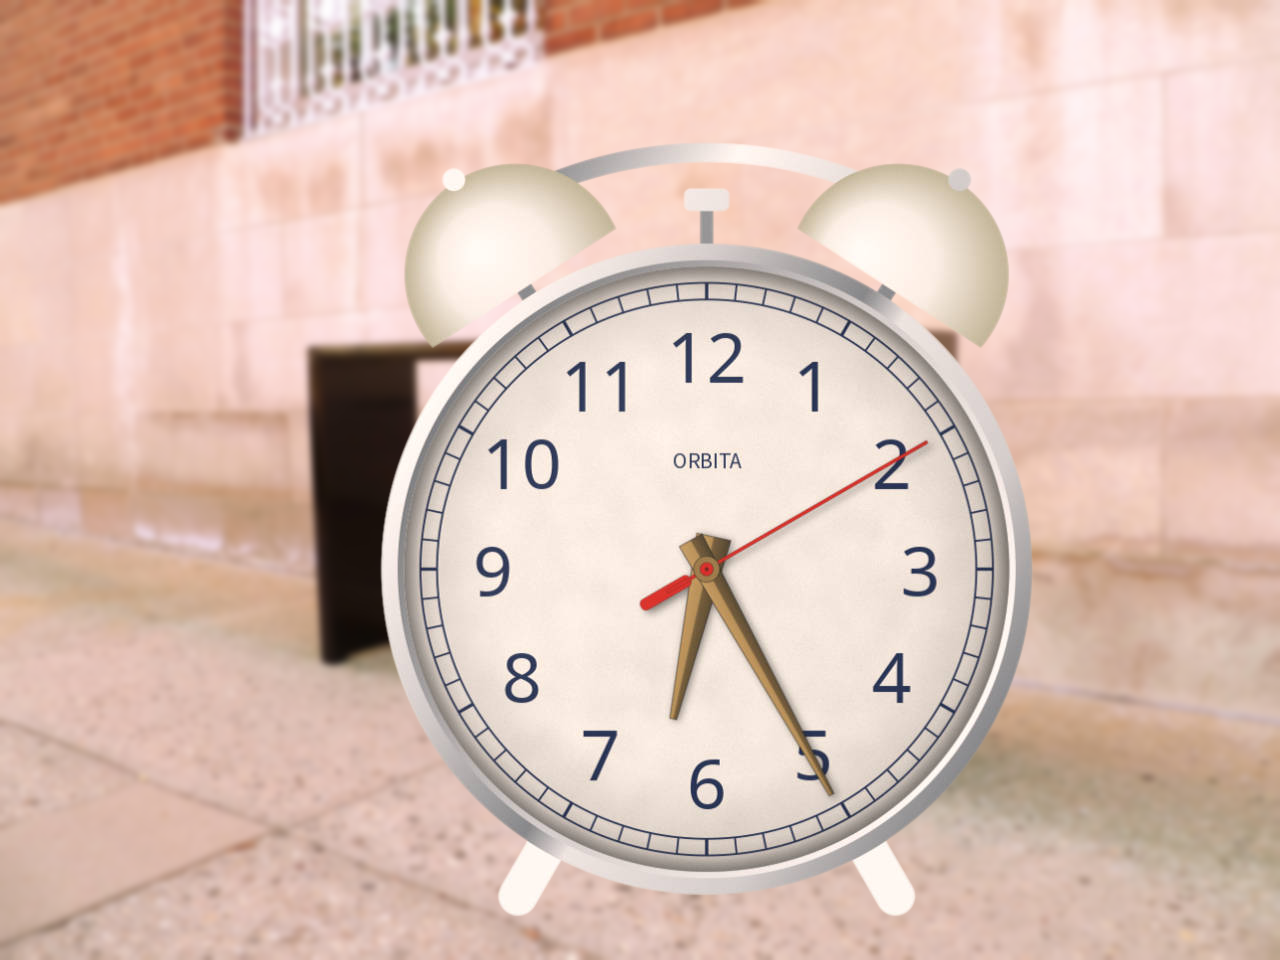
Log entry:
h=6 m=25 s=10
